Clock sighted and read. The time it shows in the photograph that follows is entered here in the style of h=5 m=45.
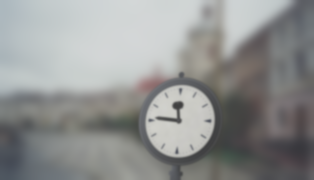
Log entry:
h=11 m=46
